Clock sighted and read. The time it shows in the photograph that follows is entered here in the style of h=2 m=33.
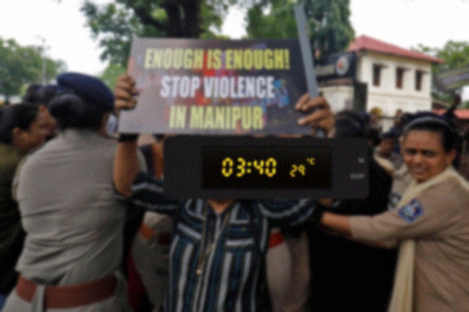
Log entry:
h=3 m=40
